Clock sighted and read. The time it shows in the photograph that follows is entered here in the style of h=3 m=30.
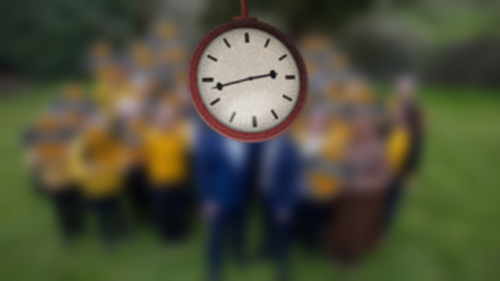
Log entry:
h=2 m=43
